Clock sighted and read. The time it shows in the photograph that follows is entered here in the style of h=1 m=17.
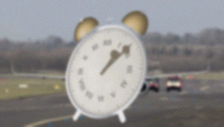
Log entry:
h=1 m=8
